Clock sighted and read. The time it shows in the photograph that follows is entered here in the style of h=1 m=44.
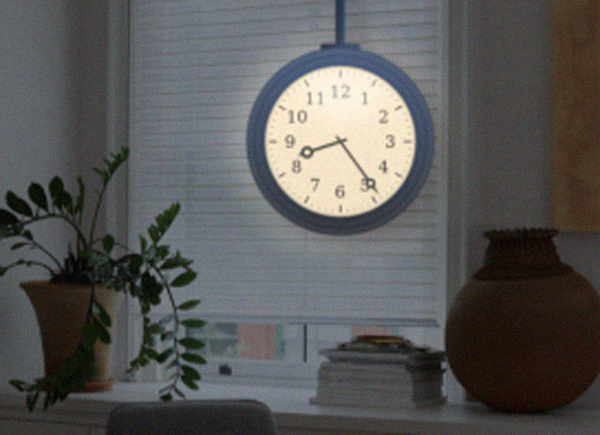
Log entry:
h=8 m=24
